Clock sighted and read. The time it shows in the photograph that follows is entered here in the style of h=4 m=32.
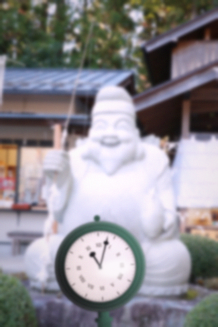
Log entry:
h=11 m=3
